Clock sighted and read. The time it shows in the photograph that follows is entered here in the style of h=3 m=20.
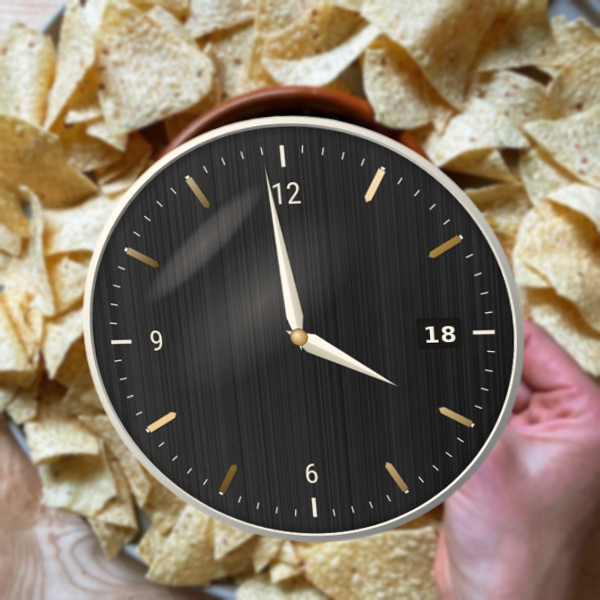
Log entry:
h=3 m=59
